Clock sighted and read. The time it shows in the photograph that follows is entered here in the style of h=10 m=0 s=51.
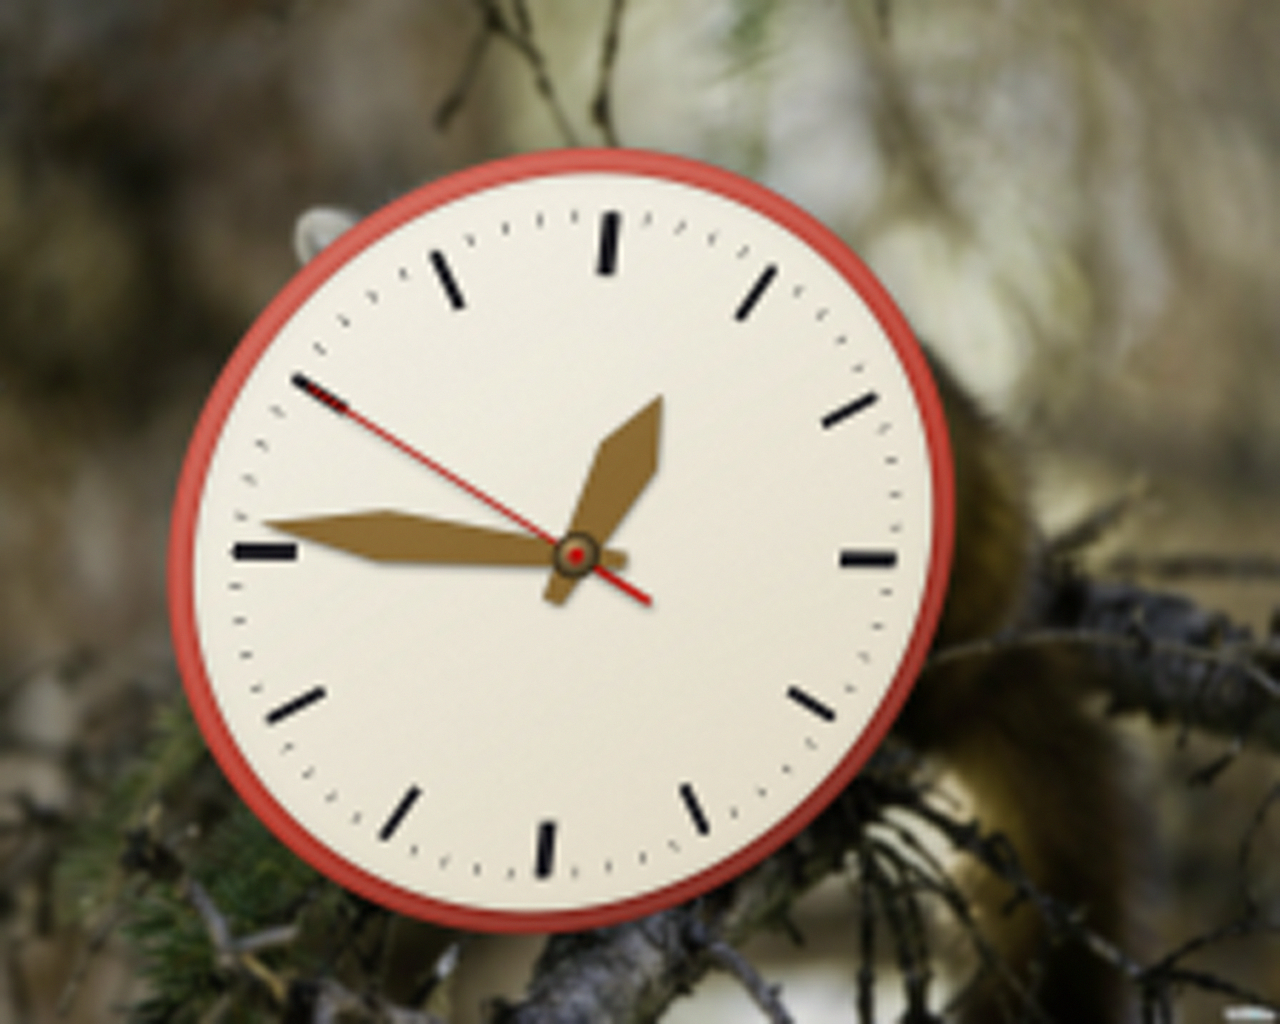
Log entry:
h=12 m=45 s=50
